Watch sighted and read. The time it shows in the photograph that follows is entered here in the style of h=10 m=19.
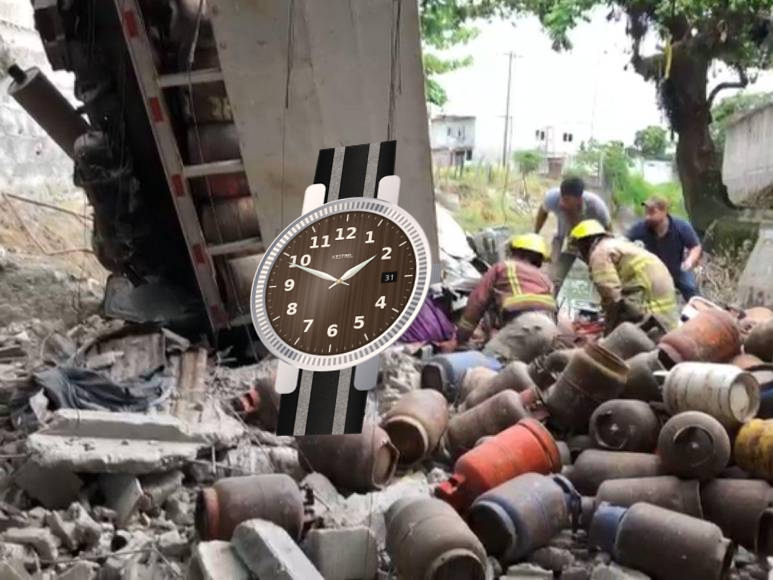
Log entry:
h=1 m=49
